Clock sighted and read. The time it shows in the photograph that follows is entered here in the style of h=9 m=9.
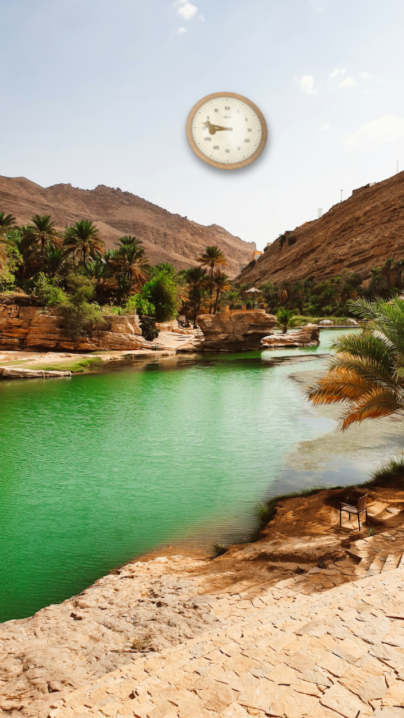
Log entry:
h=8 m=47
